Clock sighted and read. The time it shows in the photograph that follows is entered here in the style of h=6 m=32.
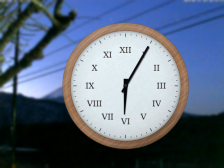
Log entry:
h=6 m=5
